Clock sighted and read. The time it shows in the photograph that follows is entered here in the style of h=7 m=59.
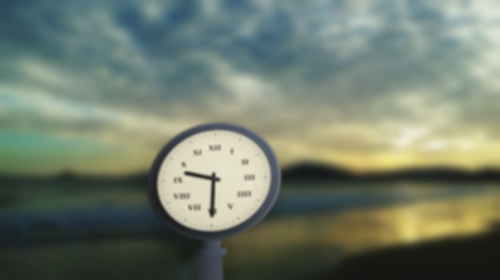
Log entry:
h=9 m=30
